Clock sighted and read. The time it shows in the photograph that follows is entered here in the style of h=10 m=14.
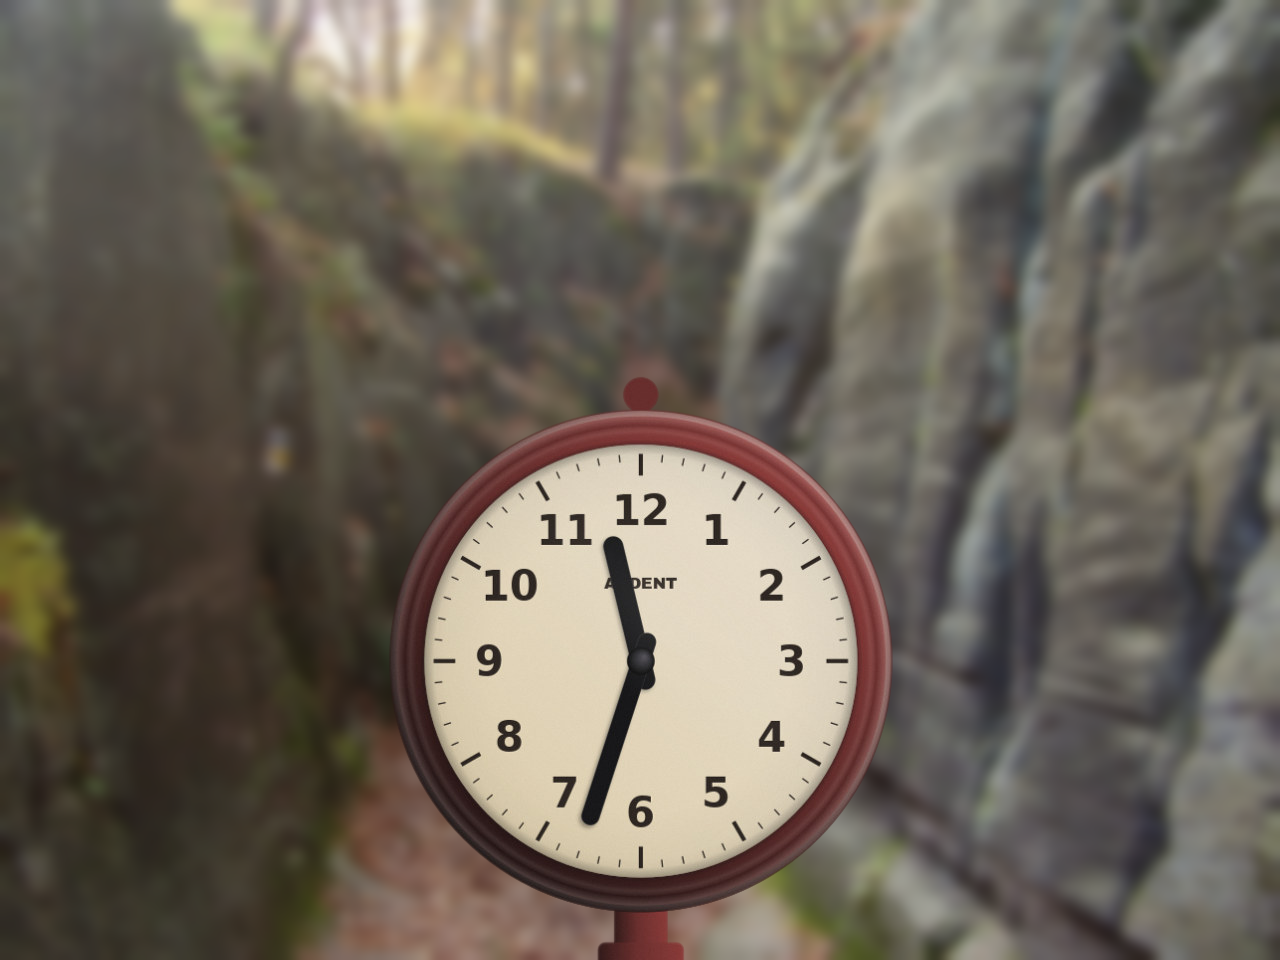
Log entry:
h=11 m=33
